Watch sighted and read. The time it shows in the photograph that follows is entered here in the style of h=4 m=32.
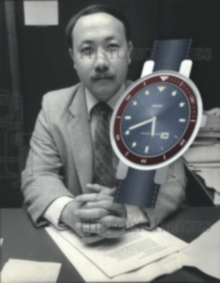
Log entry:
h=5 m=41
